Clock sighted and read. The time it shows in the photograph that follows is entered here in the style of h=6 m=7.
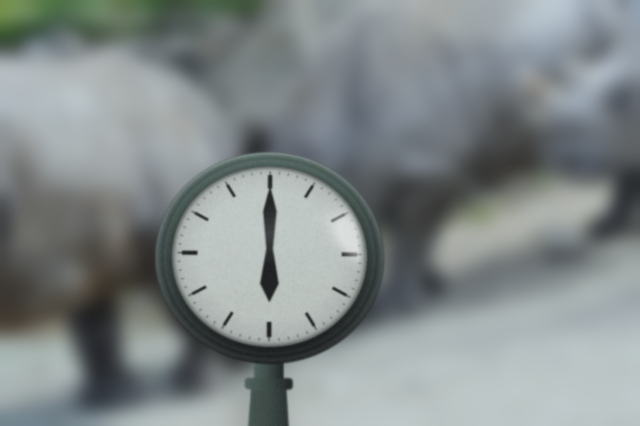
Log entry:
h=6 m=0
